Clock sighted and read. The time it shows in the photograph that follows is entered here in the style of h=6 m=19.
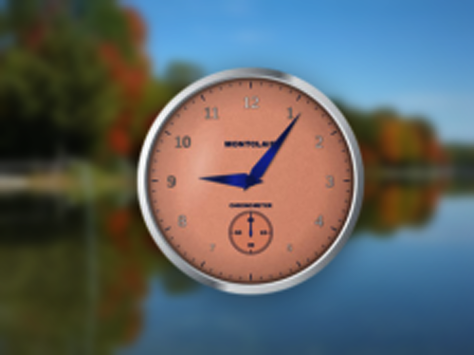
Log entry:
h=9 m=6
